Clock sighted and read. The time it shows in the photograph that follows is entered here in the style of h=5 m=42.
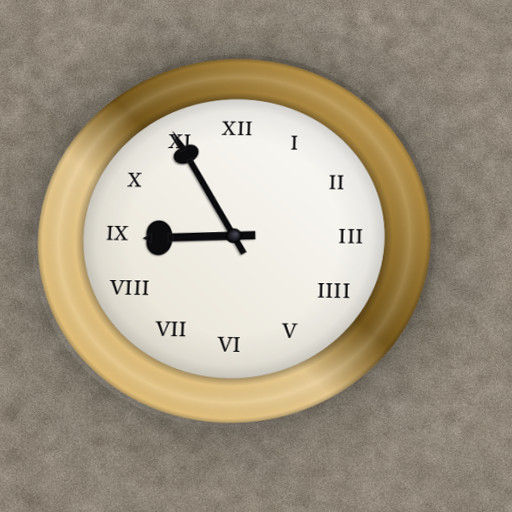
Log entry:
h=8 m=55
